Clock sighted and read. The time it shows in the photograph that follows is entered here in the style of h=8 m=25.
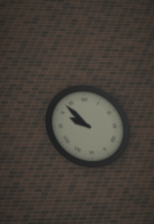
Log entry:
h=9 m=53
